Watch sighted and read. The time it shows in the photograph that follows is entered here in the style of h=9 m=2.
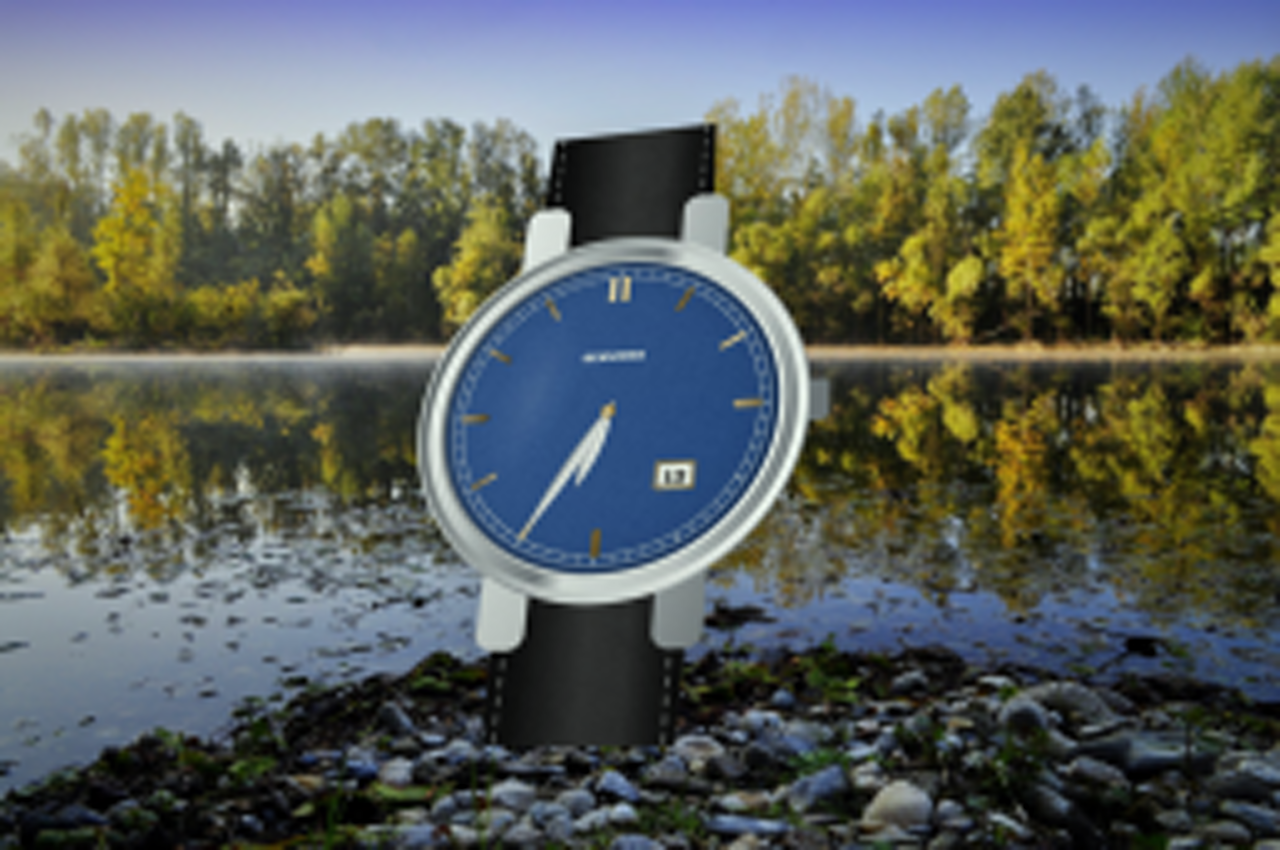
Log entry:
h=6 m=35
